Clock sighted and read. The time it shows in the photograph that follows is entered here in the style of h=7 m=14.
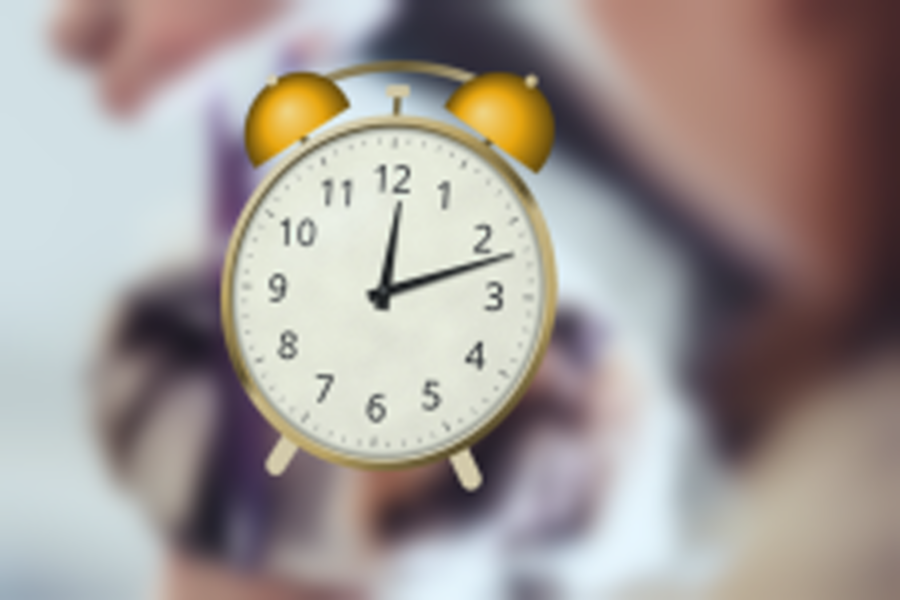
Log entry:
h=12 m=12
